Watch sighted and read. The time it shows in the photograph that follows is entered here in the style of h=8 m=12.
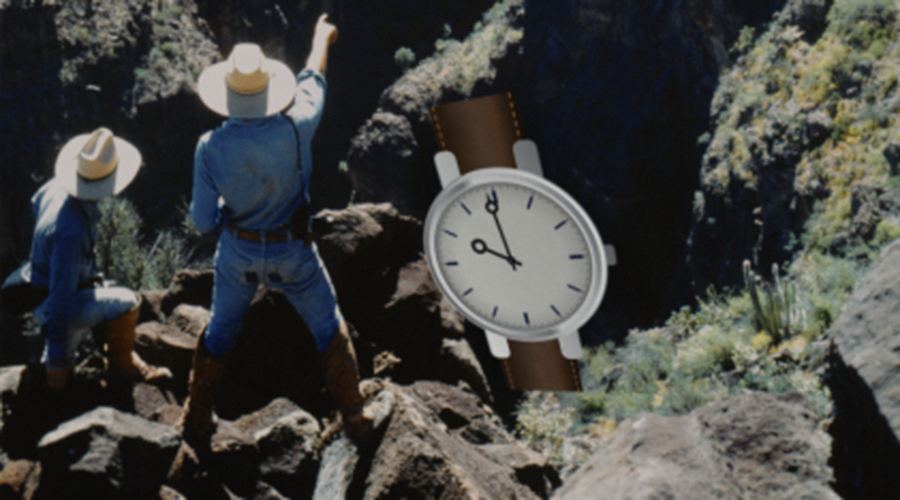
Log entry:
h=9 m=59
